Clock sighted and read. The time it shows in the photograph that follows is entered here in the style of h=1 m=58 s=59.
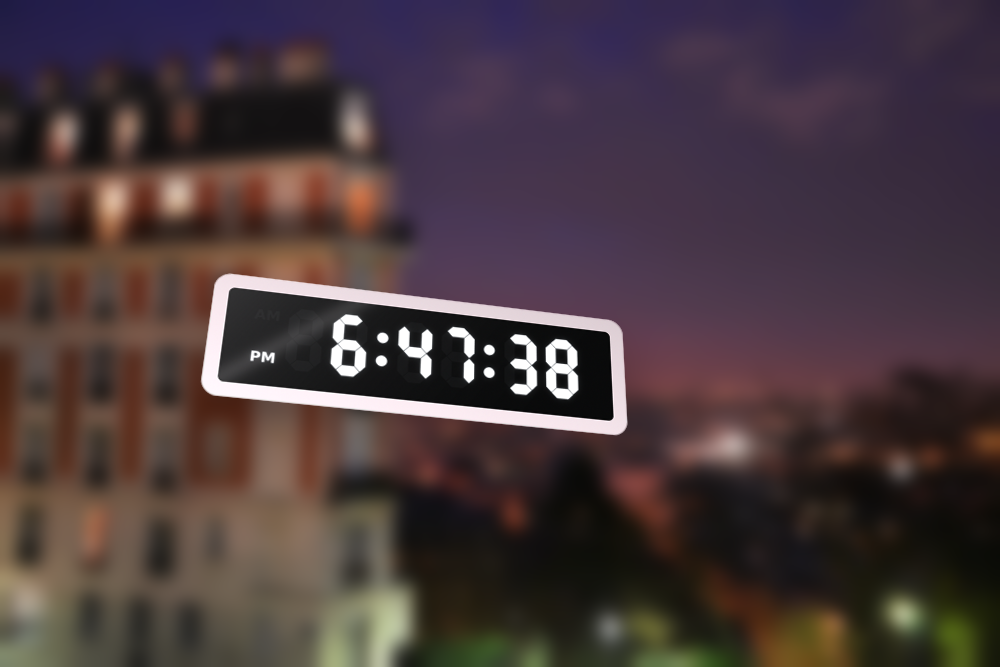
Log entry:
h=6 m=47 s=38
